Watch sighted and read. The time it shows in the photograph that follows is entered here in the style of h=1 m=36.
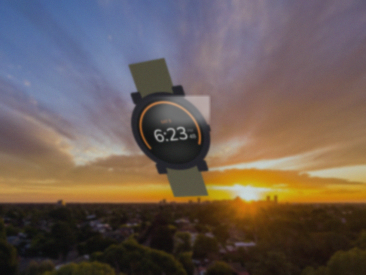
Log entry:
h=6 m=23
